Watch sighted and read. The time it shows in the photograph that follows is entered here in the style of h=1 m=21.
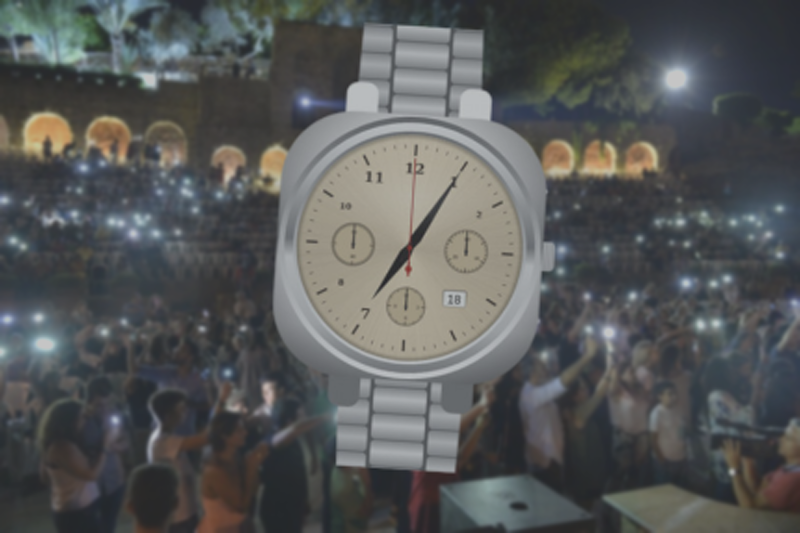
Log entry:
h=7 m=5
